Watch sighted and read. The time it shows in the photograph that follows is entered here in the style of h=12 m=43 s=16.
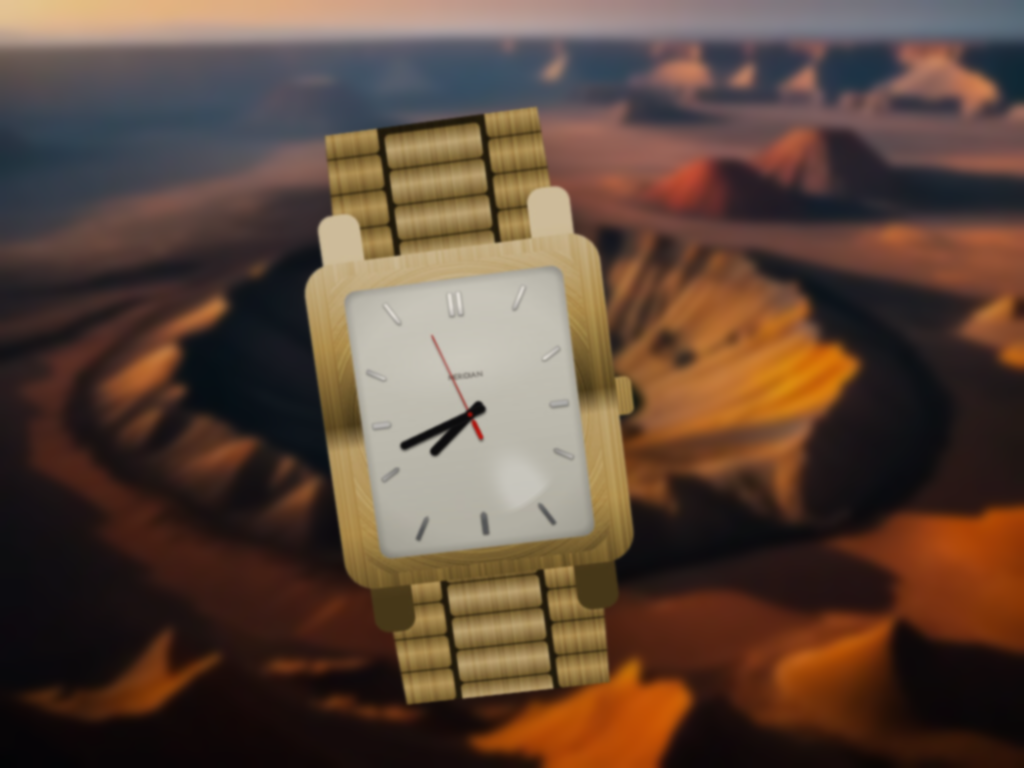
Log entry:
h=7 m=41 s=57
